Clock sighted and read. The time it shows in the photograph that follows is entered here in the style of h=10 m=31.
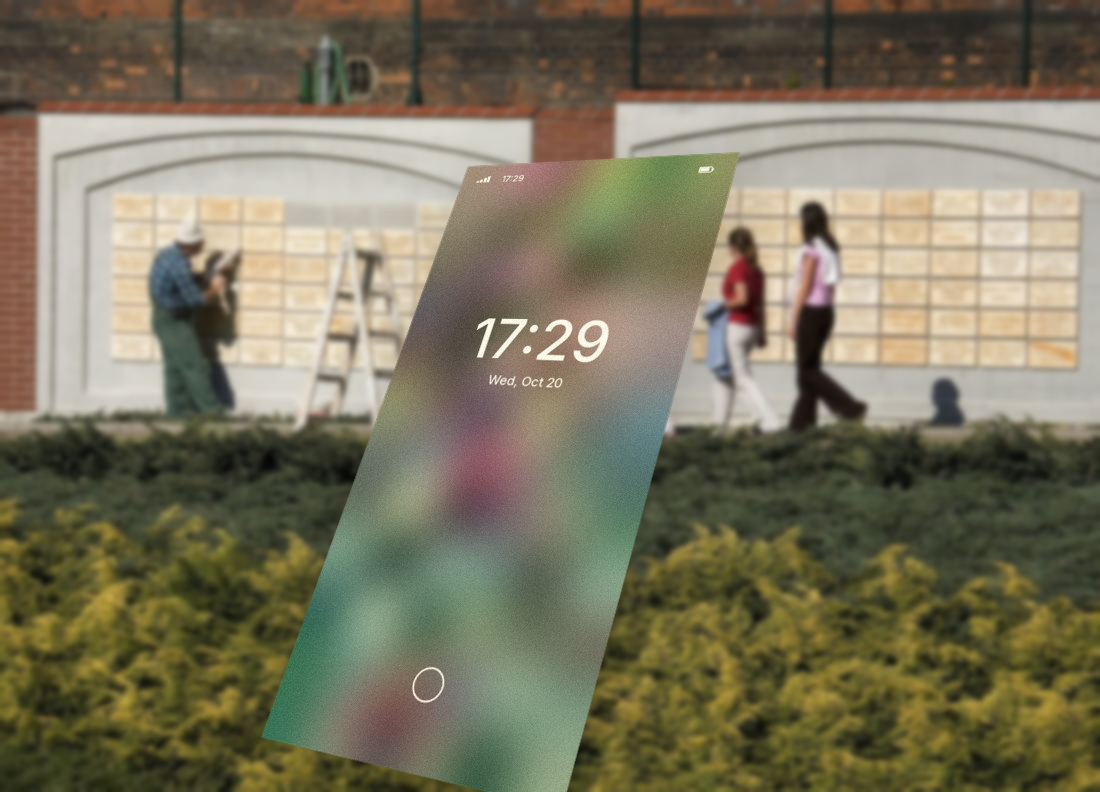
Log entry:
h=17 m=29
